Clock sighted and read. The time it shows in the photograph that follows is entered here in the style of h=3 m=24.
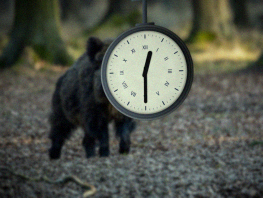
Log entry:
h=12 m=30
